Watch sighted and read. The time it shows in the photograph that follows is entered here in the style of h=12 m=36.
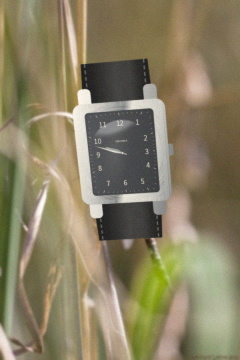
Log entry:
h=9 m=48
